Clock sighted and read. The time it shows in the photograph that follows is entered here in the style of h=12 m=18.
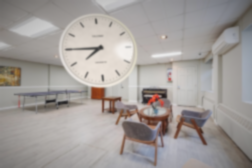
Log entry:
h=7 m=45
